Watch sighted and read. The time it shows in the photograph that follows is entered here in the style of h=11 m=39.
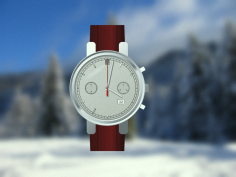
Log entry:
h=4 m=2
